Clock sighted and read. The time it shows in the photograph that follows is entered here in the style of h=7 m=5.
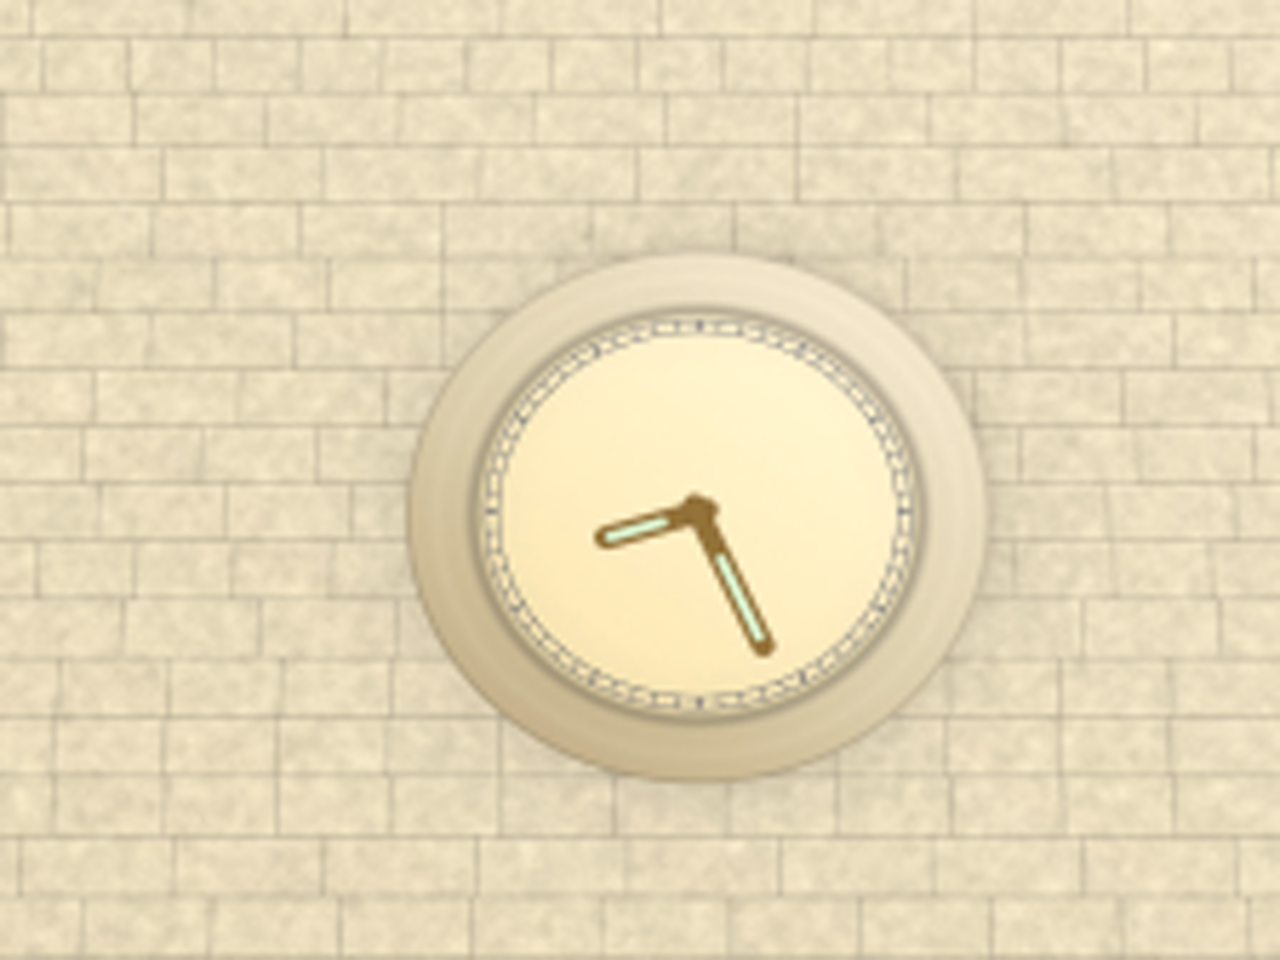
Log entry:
h=8 m=26
